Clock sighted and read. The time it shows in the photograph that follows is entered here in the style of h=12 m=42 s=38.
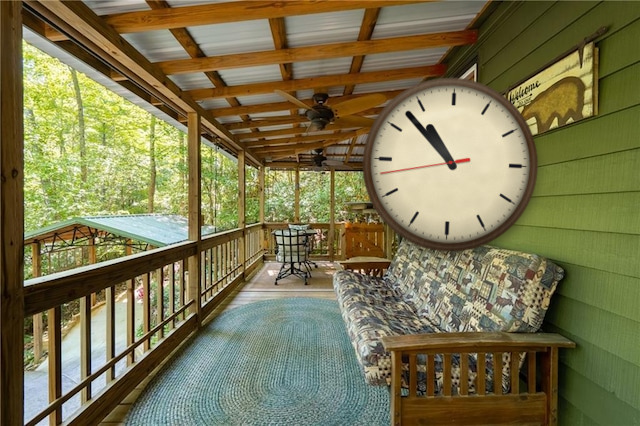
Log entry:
h=10 m=52 s=43
